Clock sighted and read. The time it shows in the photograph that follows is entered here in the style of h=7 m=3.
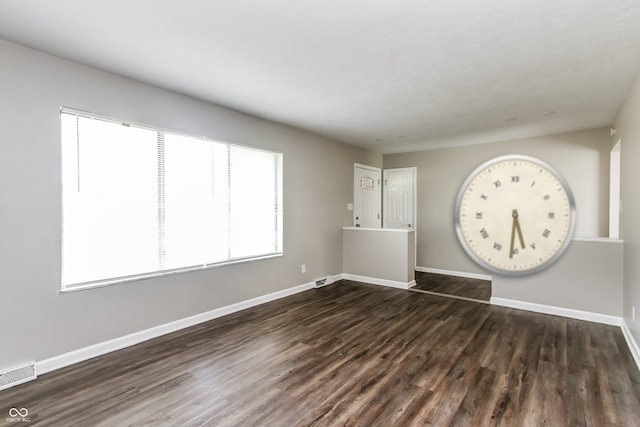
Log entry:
h=5 m=31
